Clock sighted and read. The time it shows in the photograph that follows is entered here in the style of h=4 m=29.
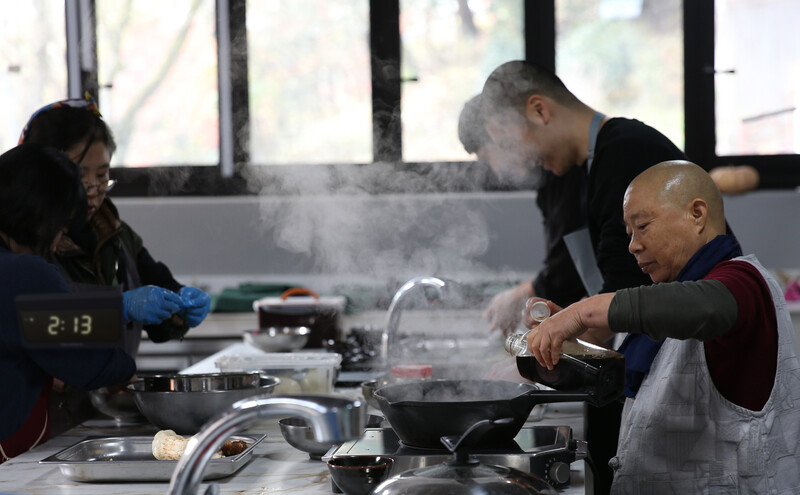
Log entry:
h=2 m=13
